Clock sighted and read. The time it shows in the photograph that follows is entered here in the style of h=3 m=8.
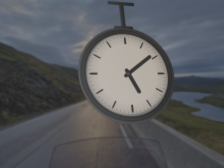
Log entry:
h=5 m=9
